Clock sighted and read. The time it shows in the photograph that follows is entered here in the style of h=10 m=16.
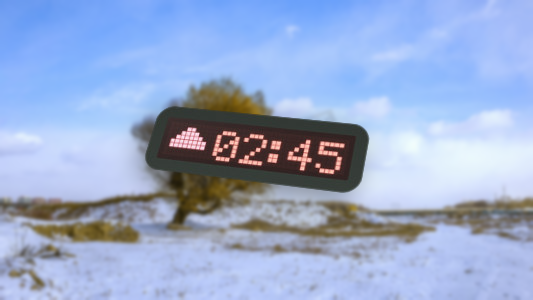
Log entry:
h=2 m=45
